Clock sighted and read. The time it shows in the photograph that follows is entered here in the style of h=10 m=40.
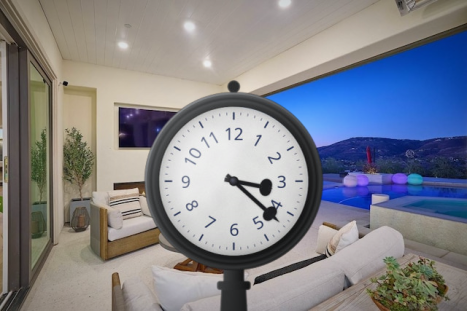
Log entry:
h=3 m=22
